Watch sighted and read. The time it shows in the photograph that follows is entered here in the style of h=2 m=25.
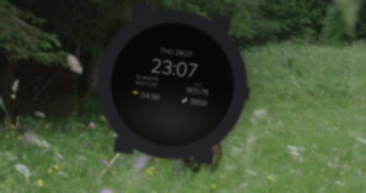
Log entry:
h=23 m=7
